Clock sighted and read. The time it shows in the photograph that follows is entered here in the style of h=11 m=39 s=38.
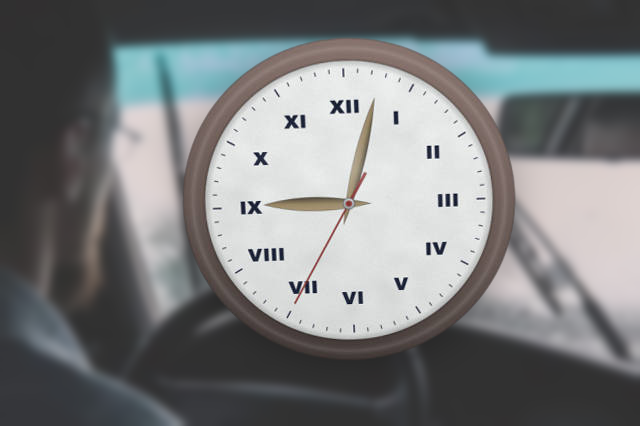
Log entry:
h=9 m=2 s=35
